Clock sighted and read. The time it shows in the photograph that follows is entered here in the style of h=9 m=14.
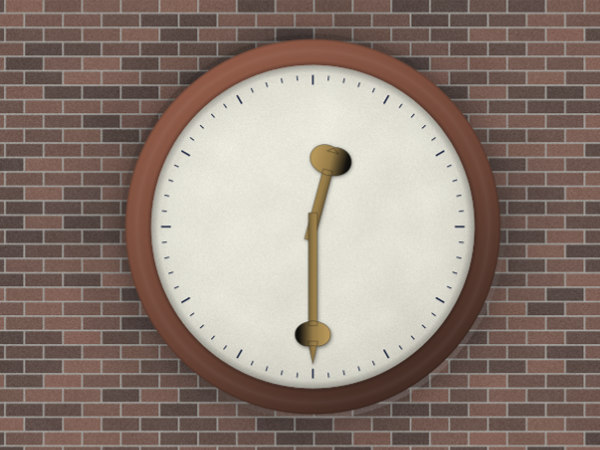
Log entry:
h=12 m=30
